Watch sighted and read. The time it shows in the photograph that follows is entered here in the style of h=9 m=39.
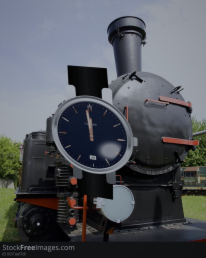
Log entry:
h=11 m=59
